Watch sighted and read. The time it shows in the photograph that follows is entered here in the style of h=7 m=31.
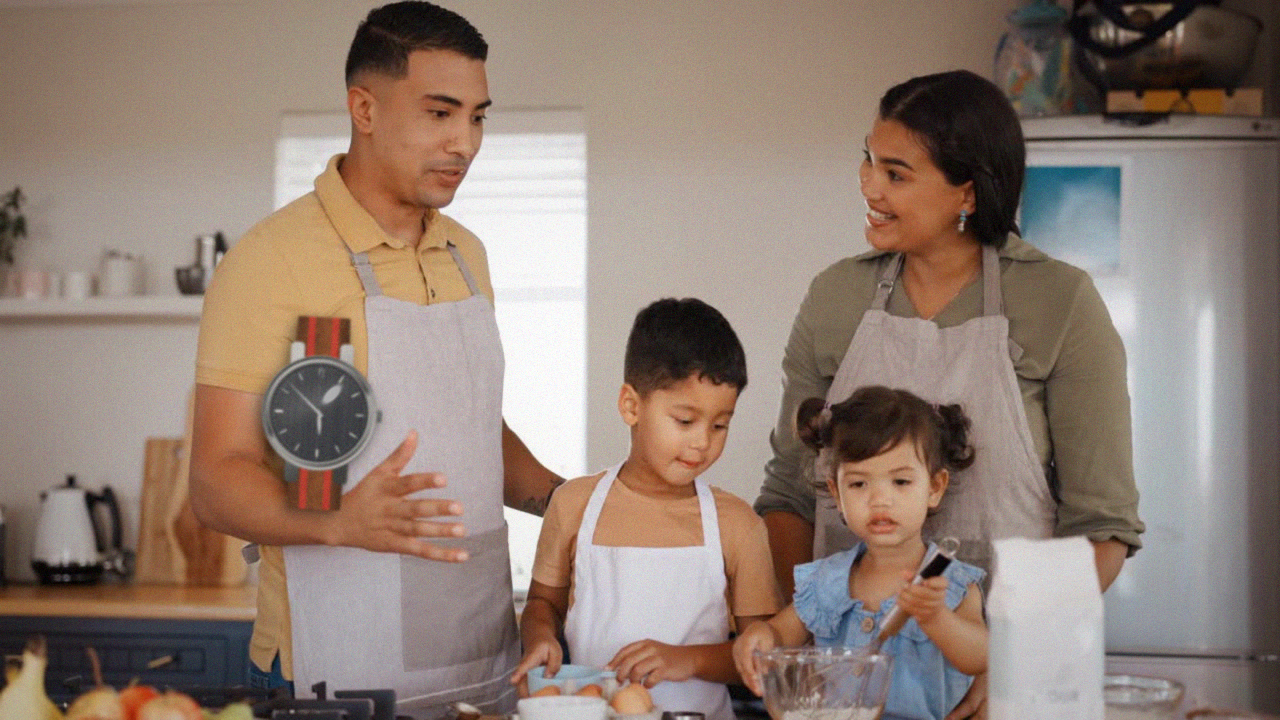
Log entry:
h=5 m=52
